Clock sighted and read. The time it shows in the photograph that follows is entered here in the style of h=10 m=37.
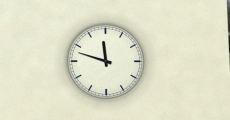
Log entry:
h=11 m=48
